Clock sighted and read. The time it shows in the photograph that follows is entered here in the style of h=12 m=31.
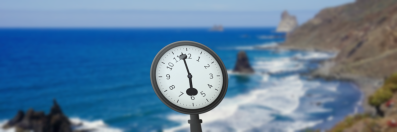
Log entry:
h=5 m=58
